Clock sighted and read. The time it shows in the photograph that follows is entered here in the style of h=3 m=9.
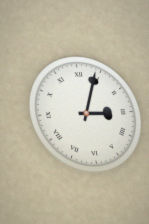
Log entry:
h=3 m=4
